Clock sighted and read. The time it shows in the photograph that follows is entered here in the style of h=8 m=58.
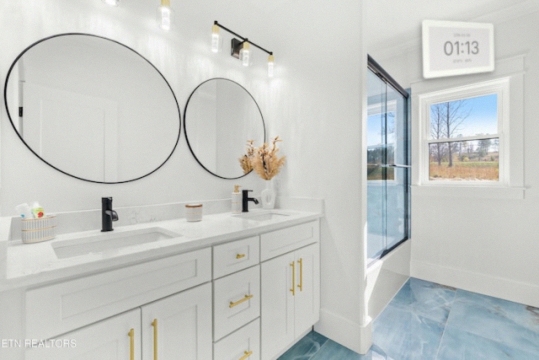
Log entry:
h=1 m=13
